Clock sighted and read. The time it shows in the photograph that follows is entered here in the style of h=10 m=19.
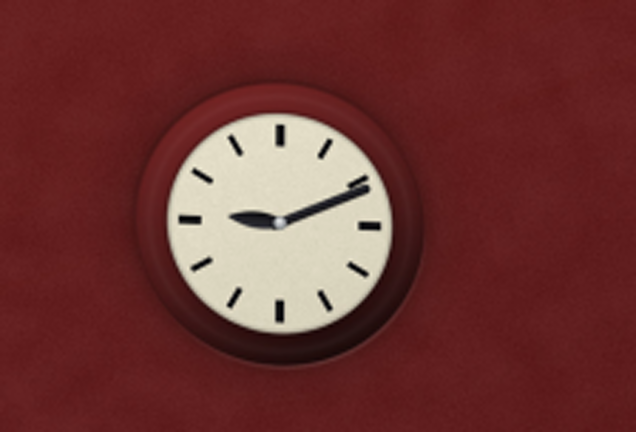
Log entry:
h=9 m=11
